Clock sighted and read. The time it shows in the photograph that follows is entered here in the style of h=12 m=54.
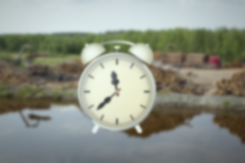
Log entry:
h=11 m=38
